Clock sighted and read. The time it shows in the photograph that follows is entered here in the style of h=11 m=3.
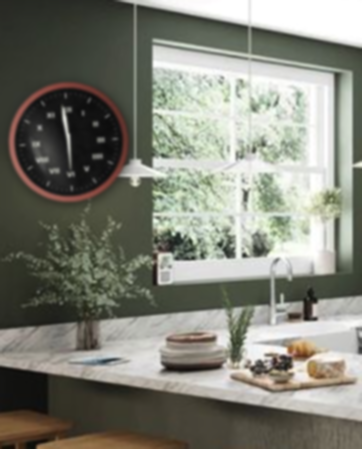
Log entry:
h=5 m=59
